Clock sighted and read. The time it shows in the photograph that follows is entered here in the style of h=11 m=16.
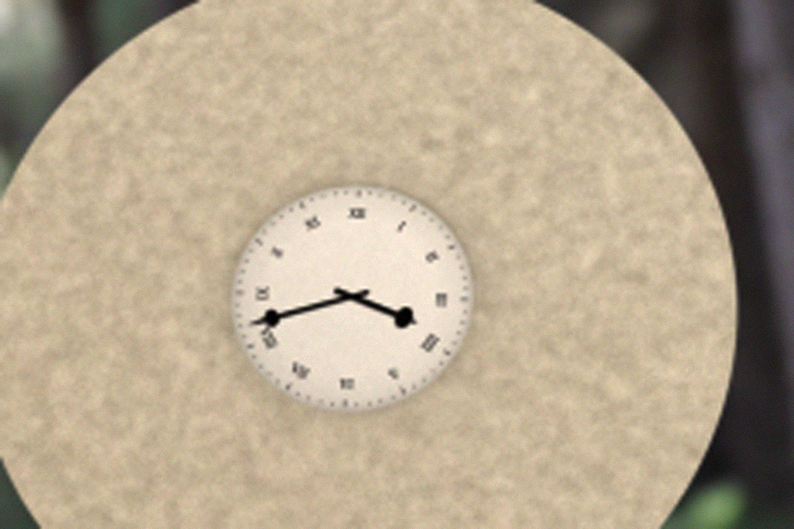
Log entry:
h=3 m=42
